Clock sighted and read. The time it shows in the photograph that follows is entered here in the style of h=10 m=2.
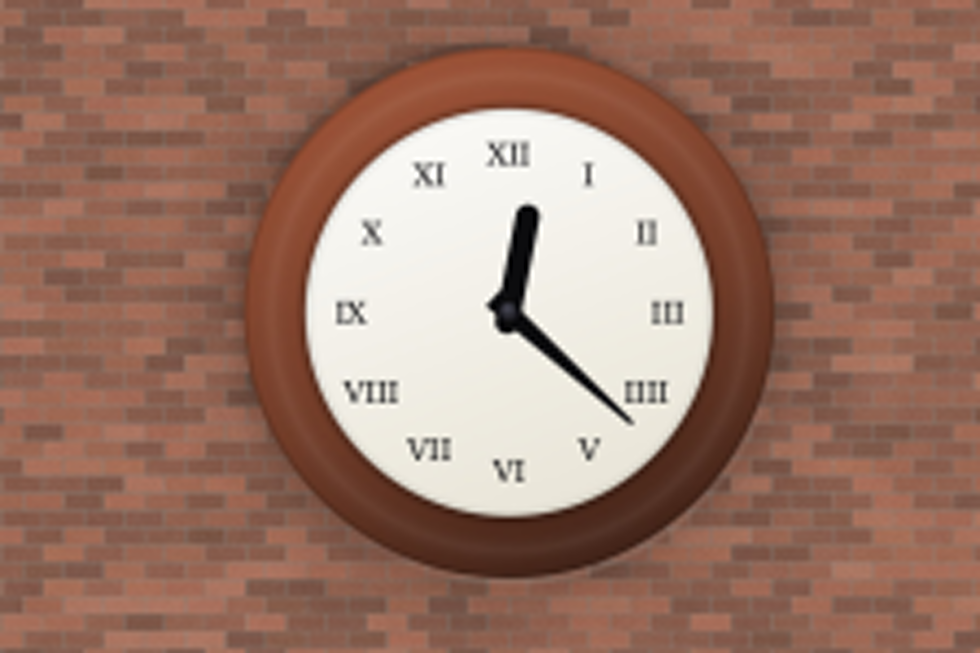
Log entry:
h=12 m=22
